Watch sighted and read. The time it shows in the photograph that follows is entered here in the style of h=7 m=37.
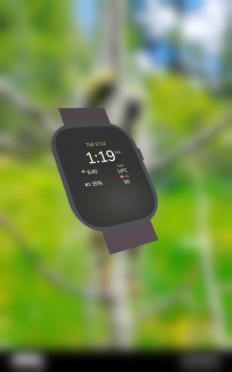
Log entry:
h=1 m=19
